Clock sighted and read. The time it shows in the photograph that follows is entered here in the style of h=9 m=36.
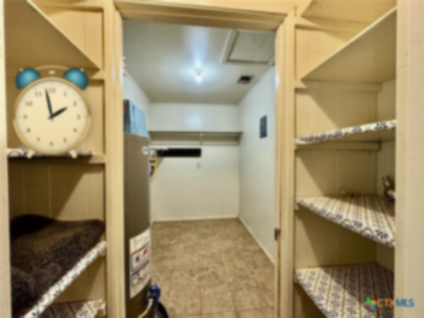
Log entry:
h=1 m=58
